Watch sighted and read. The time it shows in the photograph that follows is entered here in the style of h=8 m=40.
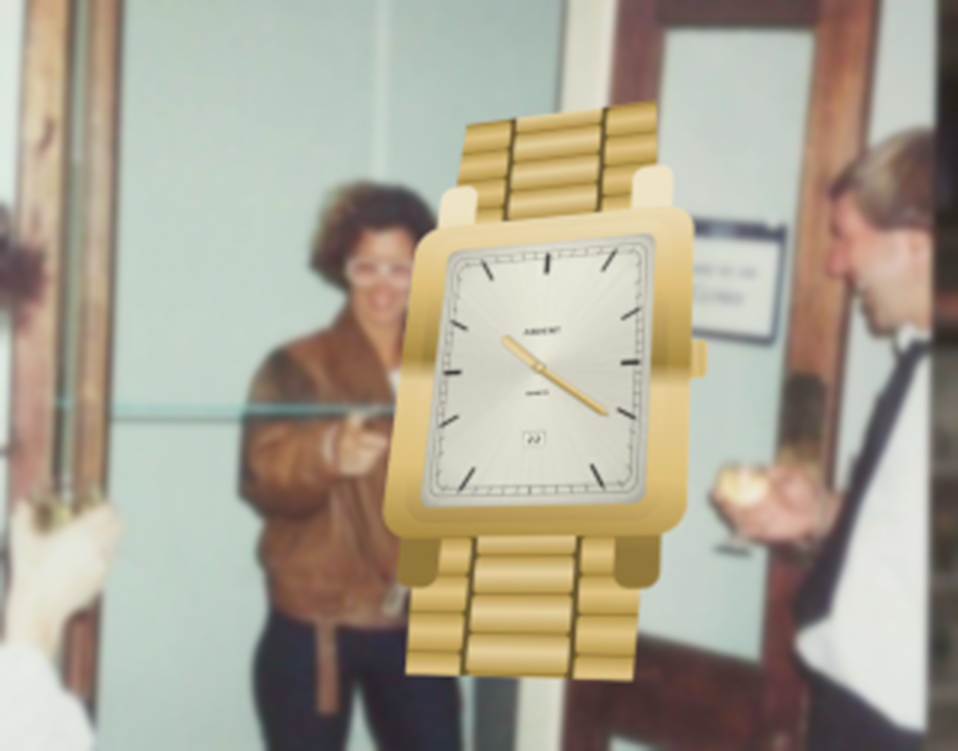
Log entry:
h=10 m=21
